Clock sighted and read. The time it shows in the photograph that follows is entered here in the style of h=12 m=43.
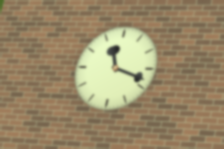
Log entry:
h=11 m=18
